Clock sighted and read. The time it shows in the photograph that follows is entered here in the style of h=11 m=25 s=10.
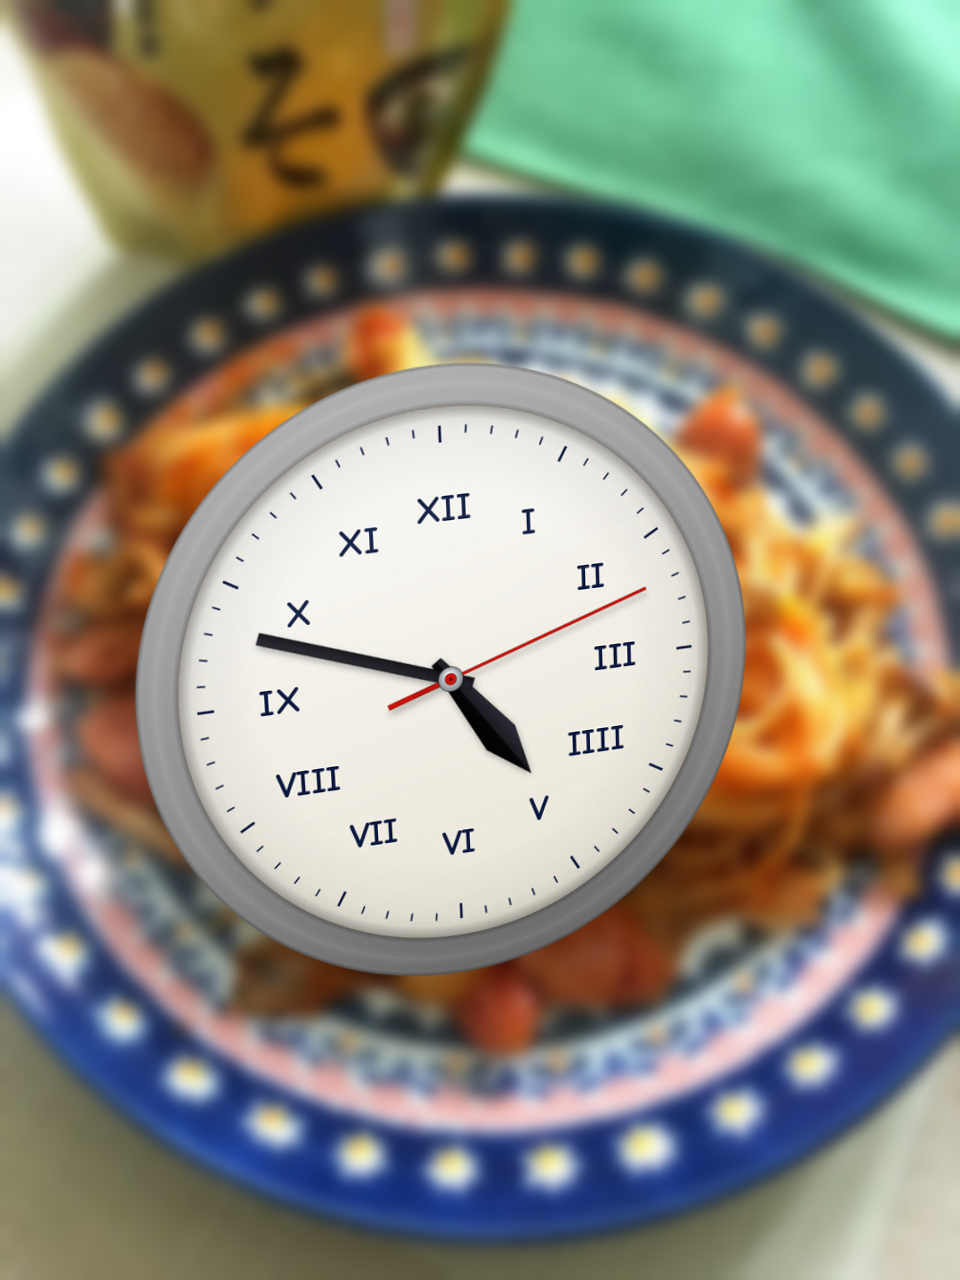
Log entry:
h=4 m=48 s=12
